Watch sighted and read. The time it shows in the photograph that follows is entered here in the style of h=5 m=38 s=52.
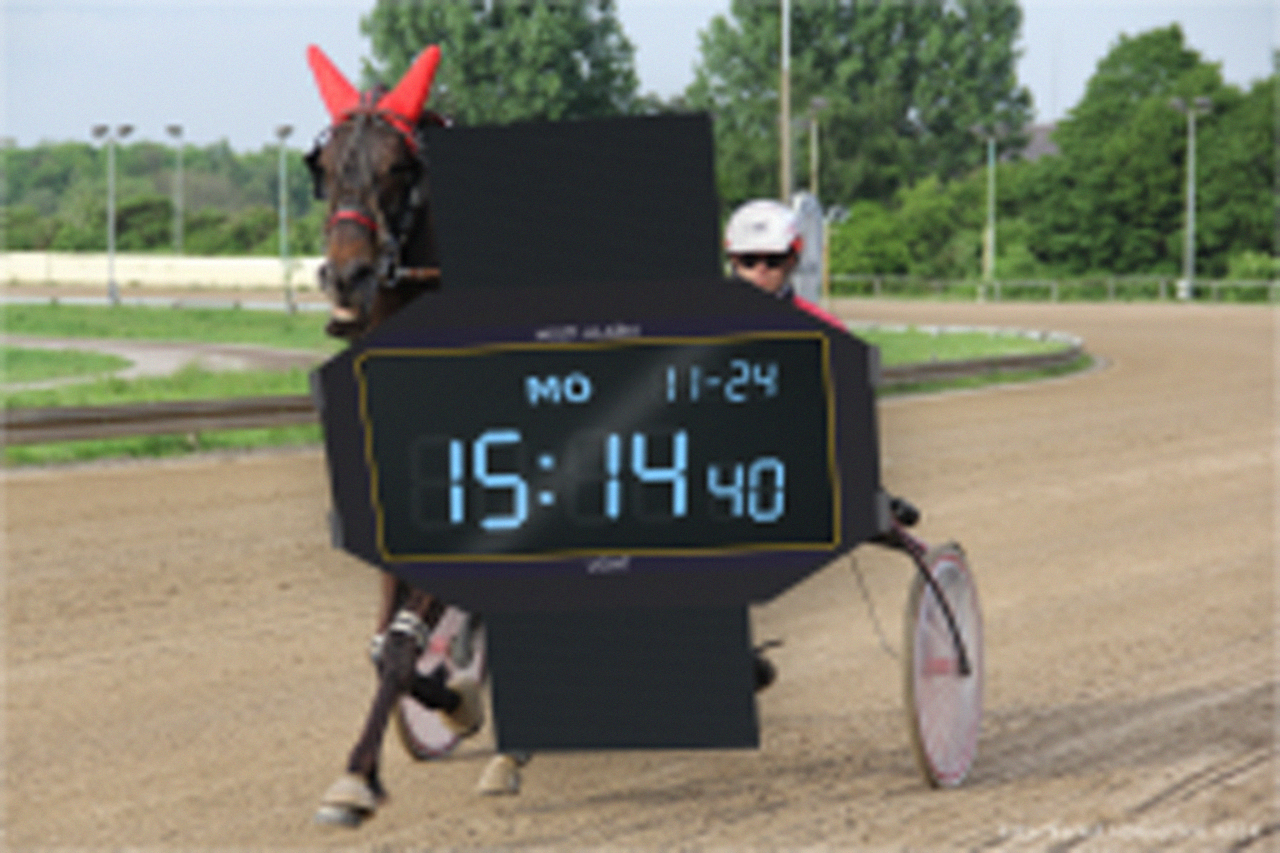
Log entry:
h=15 m=14 s=40
